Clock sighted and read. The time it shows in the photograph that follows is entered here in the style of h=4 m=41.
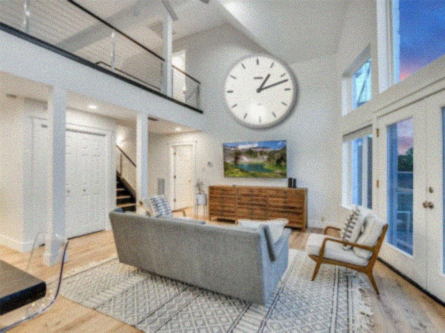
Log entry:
h=1 m=12
